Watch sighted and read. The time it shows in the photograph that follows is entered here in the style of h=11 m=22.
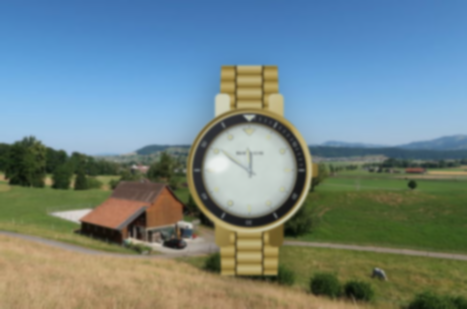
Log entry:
h=11 m=51
